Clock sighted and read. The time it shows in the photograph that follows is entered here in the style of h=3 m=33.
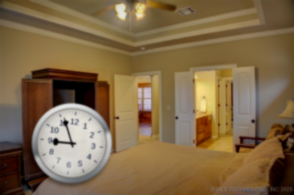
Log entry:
h=8 m=56
